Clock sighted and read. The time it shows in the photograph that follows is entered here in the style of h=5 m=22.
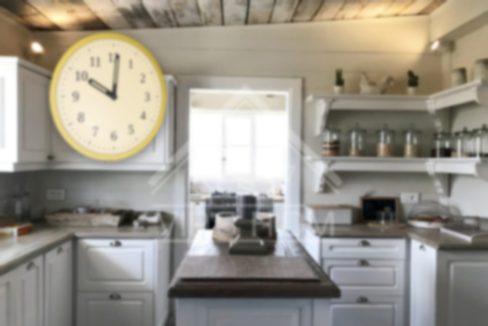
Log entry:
h=10 m=1
